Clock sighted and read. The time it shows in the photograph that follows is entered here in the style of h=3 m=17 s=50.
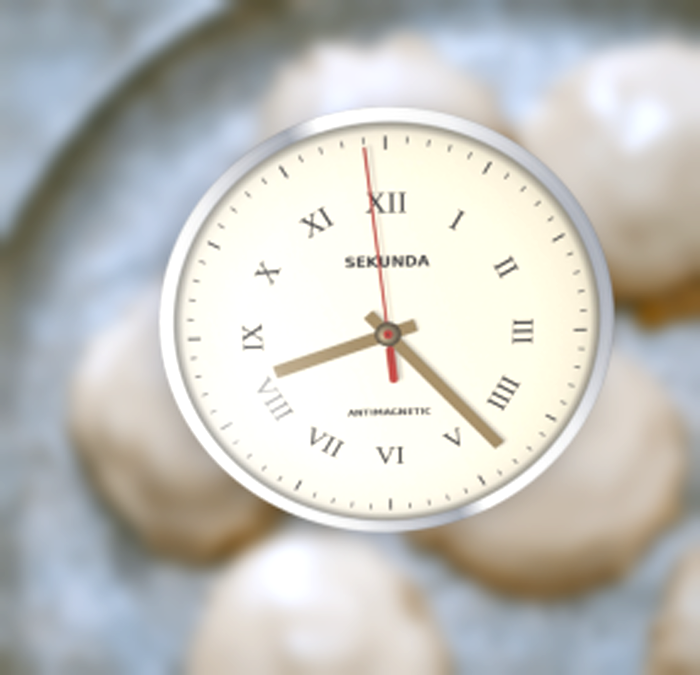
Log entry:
h=8 m=22 s=59
